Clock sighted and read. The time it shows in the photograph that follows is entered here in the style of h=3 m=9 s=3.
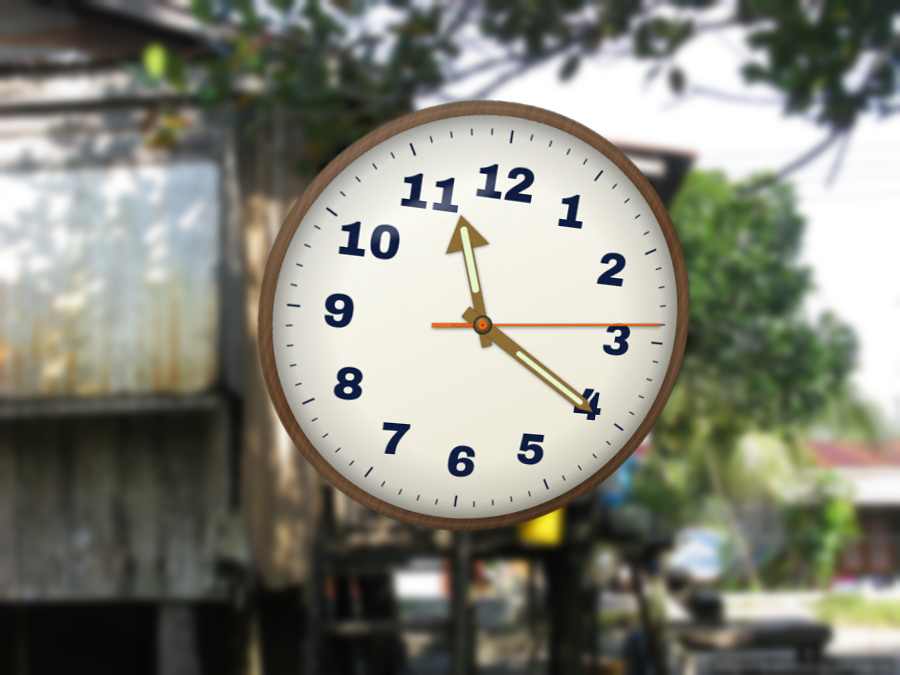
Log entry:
h=11 m=20 s=14
